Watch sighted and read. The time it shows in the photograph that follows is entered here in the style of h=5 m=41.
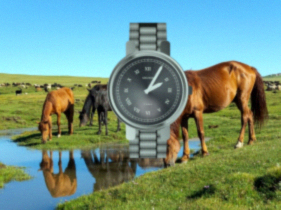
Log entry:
h=2 m=5
